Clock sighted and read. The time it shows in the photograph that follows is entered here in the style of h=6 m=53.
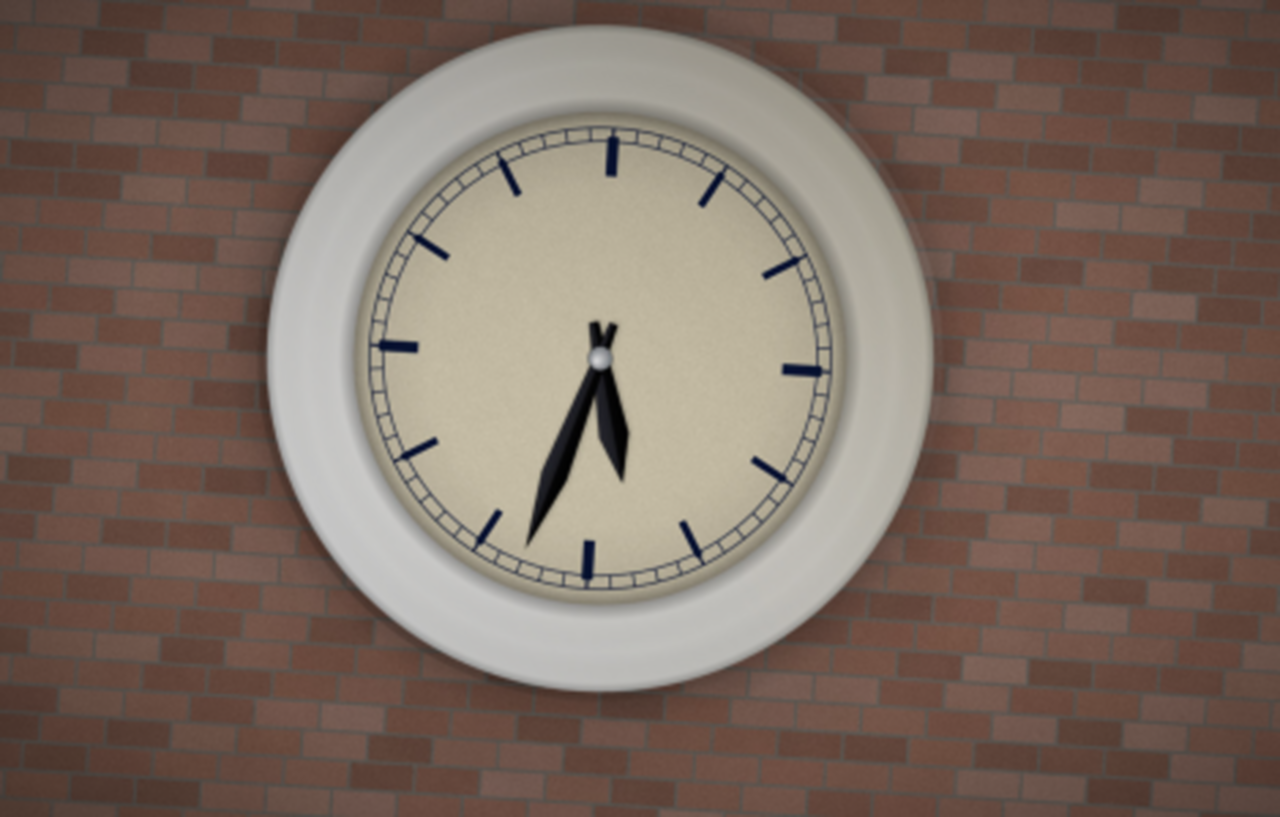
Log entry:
h=5 m=33
